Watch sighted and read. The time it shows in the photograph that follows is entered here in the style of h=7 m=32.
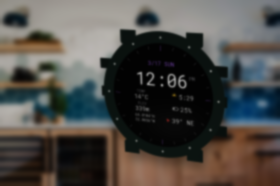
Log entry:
h=12 m=6
